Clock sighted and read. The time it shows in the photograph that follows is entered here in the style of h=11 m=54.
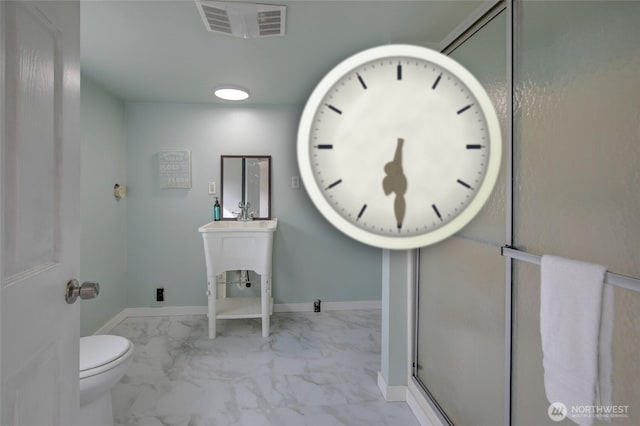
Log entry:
h=6 m=30
